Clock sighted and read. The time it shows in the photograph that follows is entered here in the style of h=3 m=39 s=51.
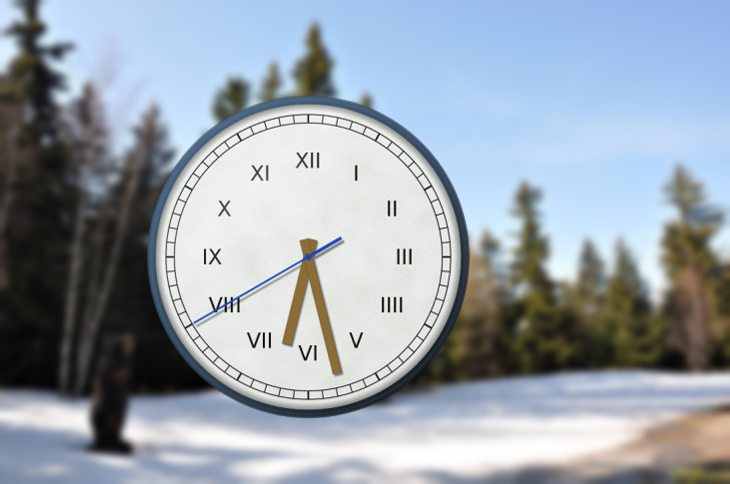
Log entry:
h=6 m=27 s=40
